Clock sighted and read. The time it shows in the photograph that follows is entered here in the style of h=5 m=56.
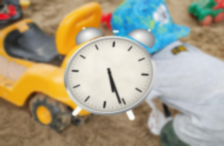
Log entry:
h=5 m=26
